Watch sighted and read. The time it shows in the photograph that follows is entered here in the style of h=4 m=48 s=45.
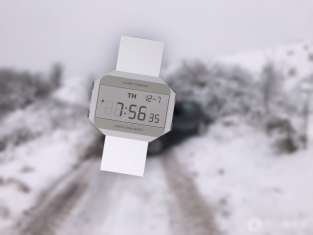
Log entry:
h=7 m=56 s=35
